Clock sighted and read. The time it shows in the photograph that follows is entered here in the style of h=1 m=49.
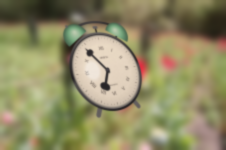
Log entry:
h=6 m=54
